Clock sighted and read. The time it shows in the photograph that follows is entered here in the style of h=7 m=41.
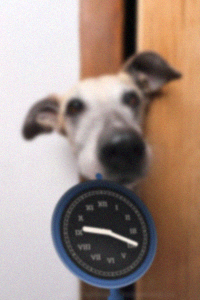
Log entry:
h=9 m=19
